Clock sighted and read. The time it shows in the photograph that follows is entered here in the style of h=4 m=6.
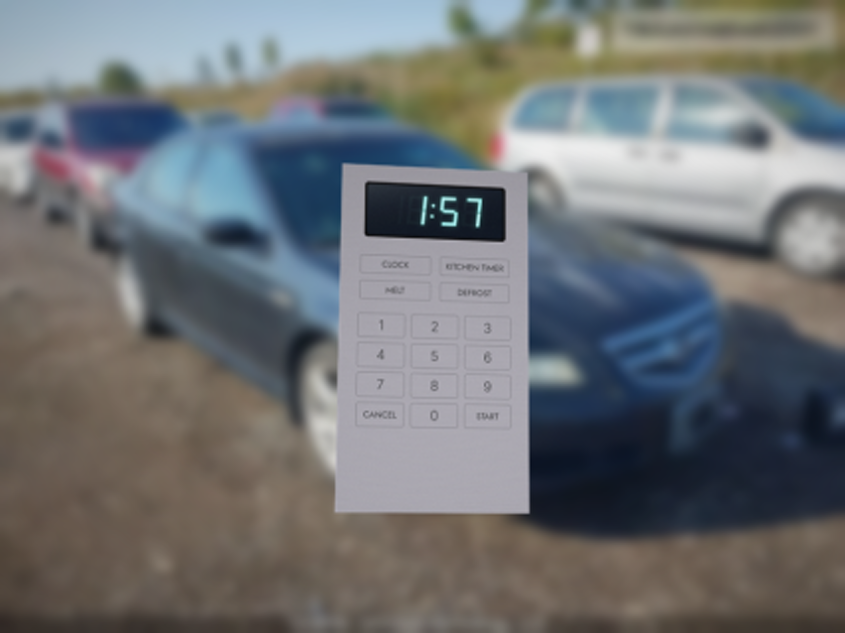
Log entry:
h=1 m=57
